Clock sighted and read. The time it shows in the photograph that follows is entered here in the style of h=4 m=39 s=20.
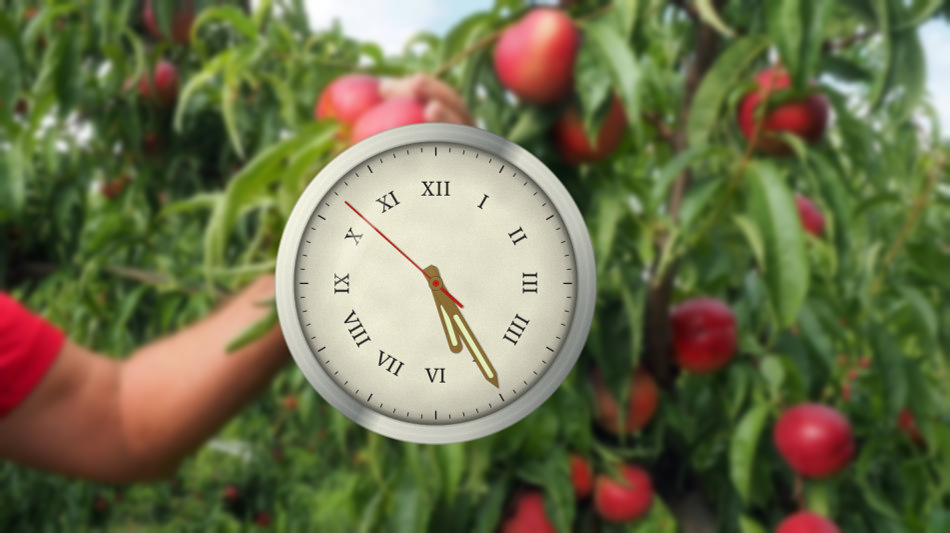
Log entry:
h=5 m=24 s=52
